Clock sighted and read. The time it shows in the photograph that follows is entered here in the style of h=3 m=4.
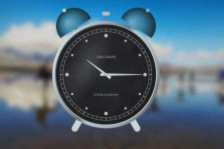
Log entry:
h=10 m=15
